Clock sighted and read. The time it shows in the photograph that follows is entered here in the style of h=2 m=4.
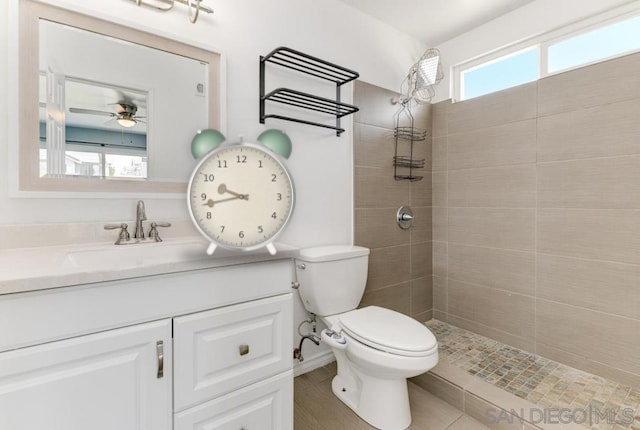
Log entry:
h=9 m=43
